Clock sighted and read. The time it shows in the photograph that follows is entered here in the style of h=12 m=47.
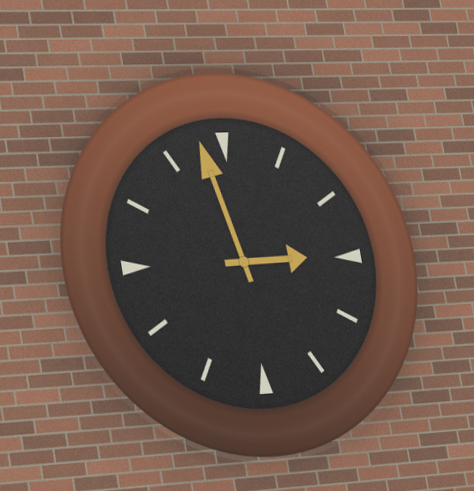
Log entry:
h=2 m=58
